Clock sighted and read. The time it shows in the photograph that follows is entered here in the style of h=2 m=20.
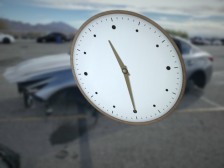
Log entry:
h=11 m=30
